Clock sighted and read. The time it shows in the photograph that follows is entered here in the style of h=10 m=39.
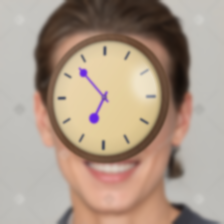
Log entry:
h=6 m=53
